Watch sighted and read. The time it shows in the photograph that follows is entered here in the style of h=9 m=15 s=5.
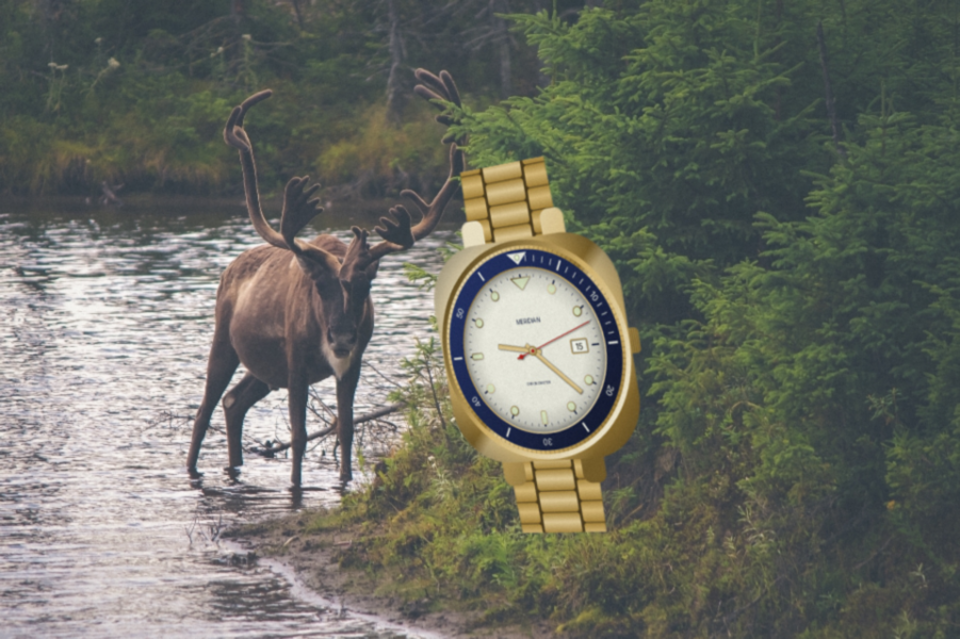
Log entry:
h=9 m=22 s=12
